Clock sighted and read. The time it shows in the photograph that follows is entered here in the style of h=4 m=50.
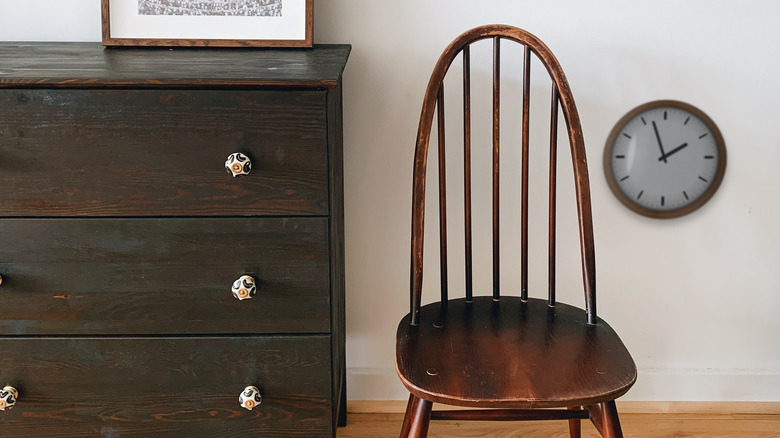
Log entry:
h=1 m=57
